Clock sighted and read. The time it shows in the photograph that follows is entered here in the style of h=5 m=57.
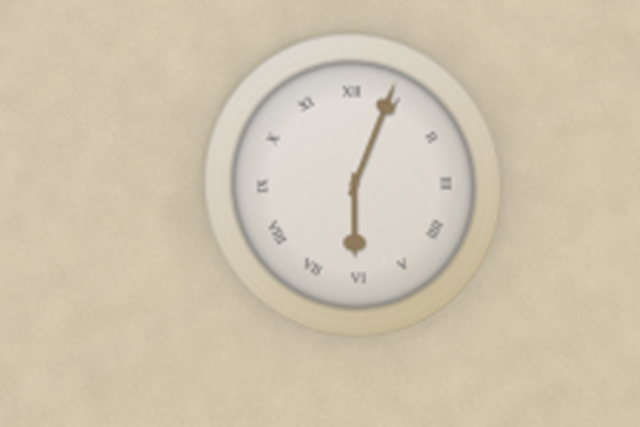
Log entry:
h=6 m=4
